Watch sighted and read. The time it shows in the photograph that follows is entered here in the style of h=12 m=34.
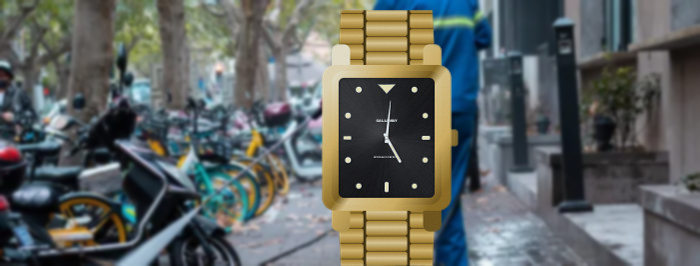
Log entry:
h=5 m=1
